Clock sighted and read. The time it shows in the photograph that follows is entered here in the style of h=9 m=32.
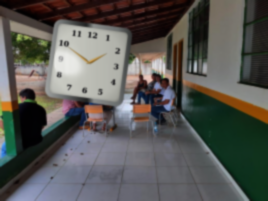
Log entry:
h=1 m=50
